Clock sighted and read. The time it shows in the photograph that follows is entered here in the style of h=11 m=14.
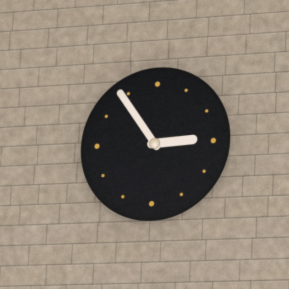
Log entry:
h=2 m=54
